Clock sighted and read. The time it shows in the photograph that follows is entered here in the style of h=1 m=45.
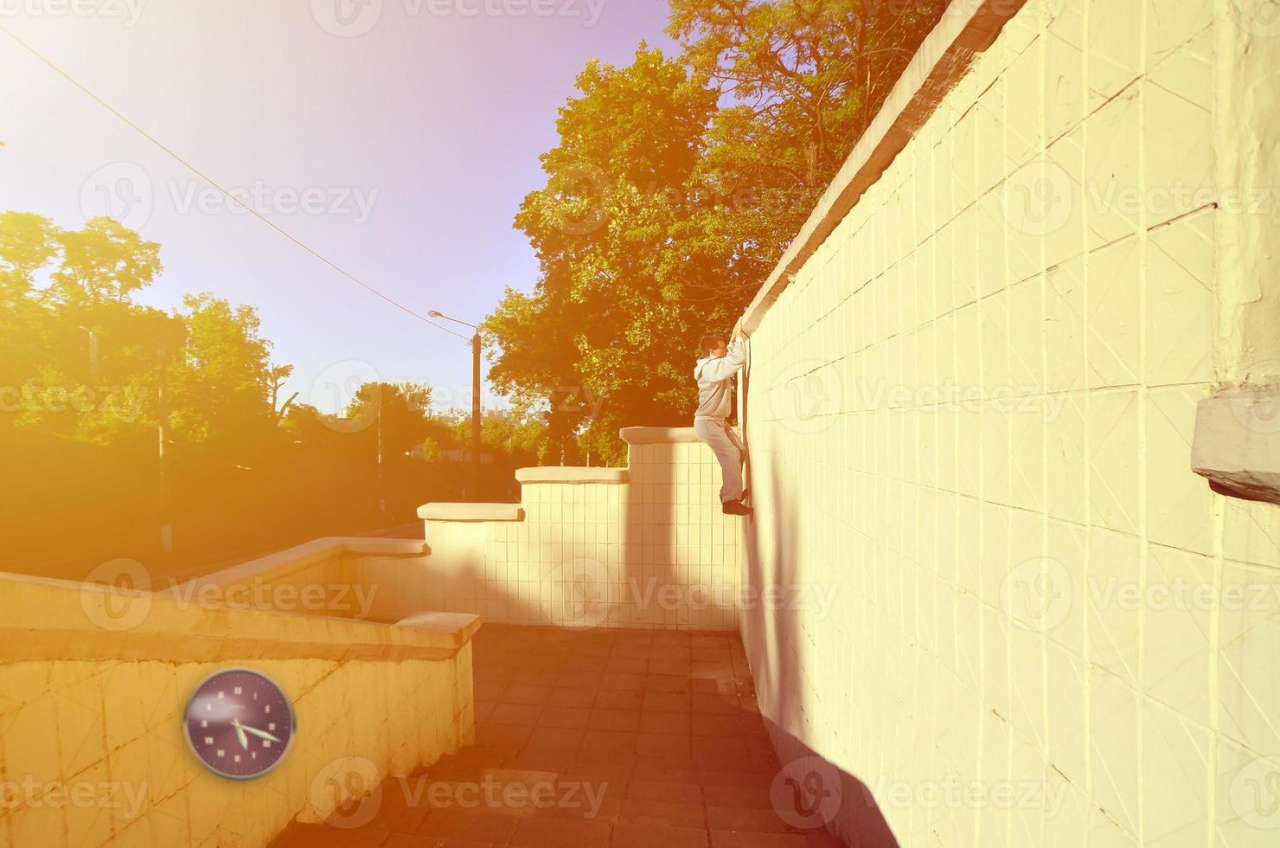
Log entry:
h=5 m=18
